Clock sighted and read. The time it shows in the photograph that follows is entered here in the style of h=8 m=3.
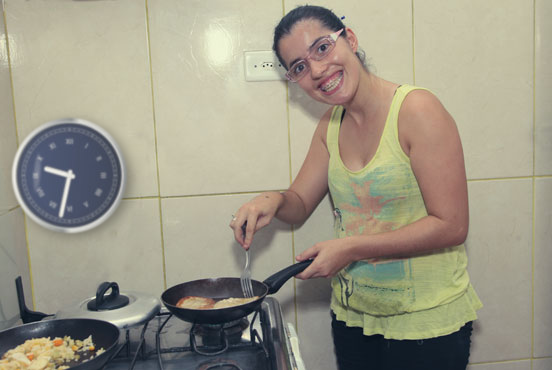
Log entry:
h=9 m=32
